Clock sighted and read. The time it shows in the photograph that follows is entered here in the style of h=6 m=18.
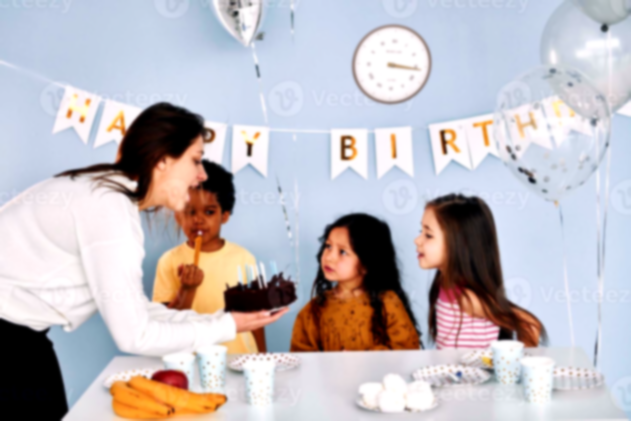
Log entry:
h=3 m=16
